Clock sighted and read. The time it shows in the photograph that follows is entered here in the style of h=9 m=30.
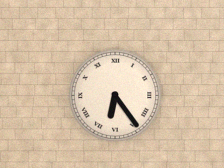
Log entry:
h=6 m=24
